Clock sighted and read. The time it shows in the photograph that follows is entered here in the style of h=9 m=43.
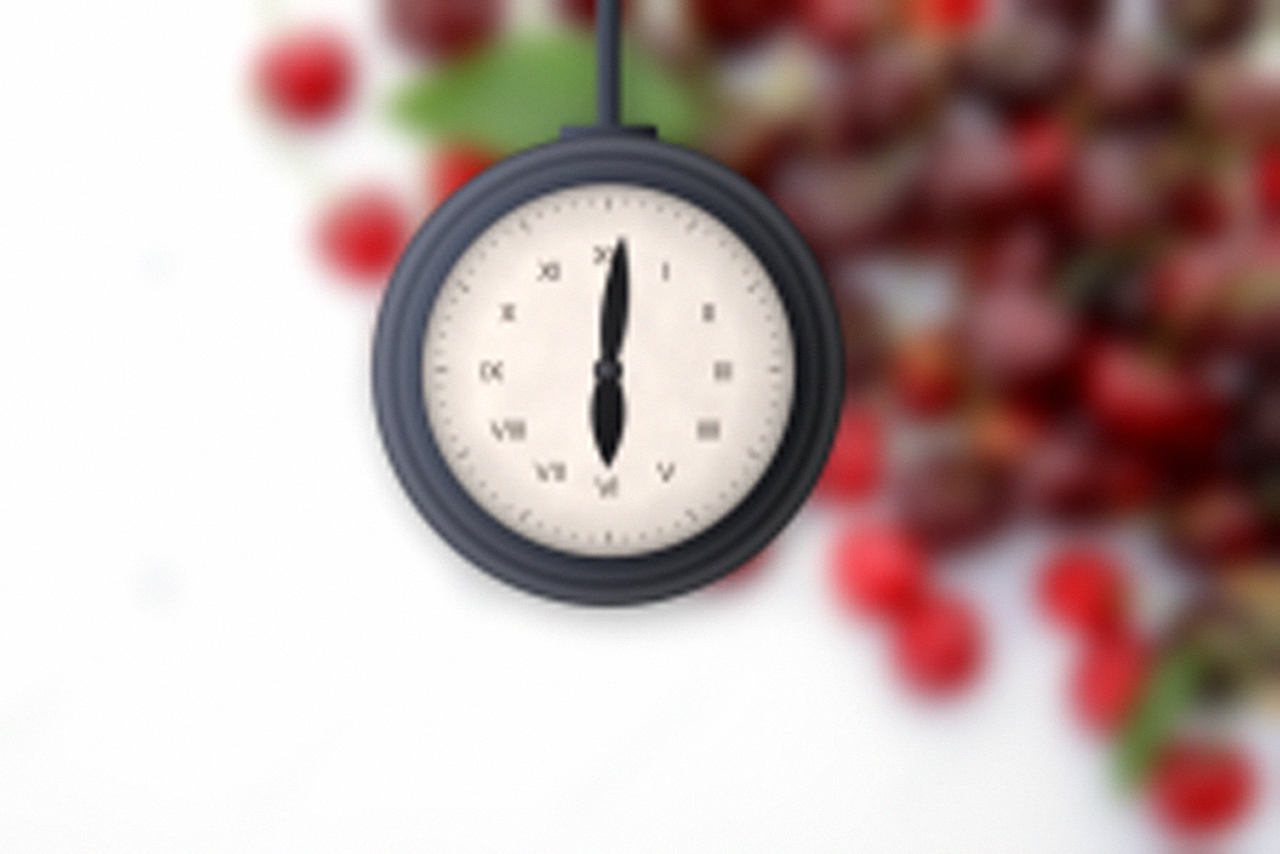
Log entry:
h=6 m=1
